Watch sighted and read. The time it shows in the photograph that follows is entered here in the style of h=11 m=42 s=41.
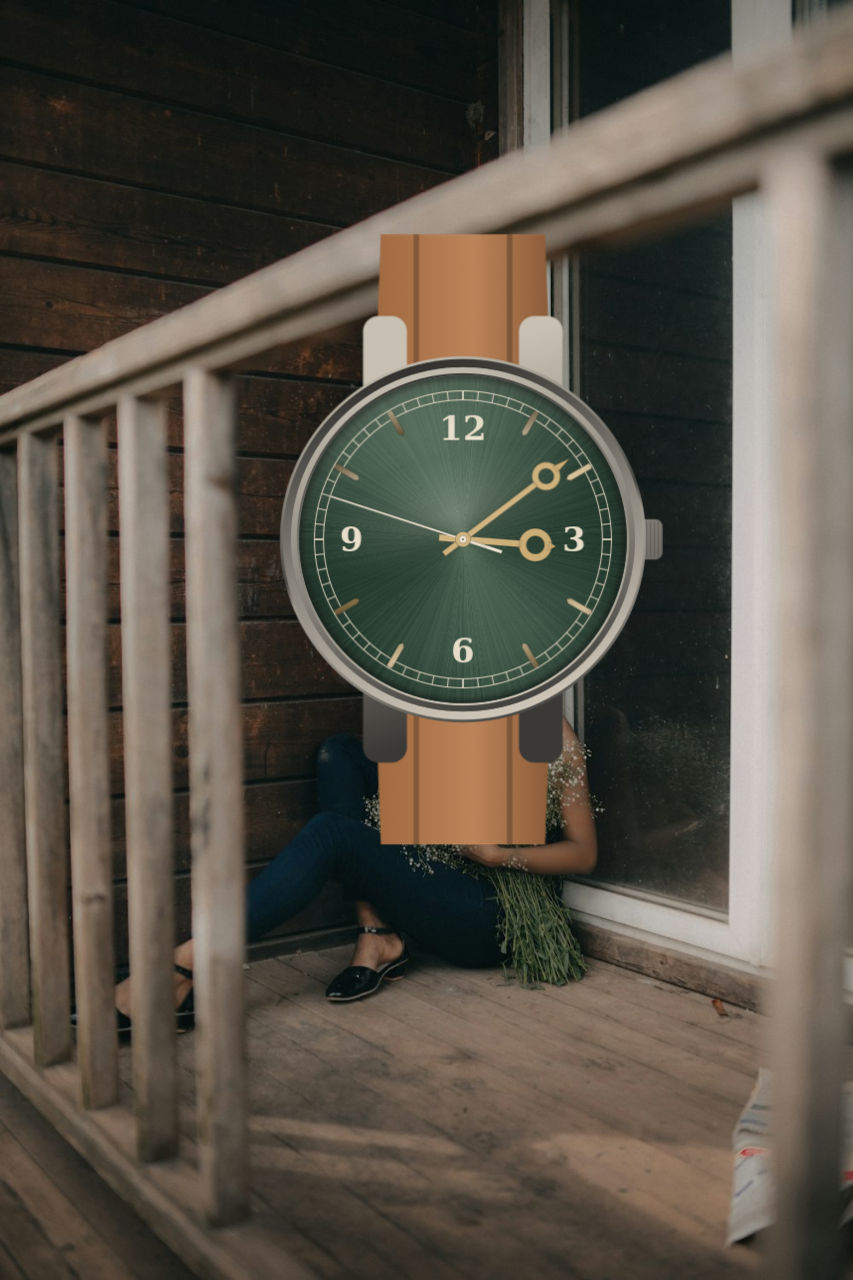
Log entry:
h=3 m=8 s=48
